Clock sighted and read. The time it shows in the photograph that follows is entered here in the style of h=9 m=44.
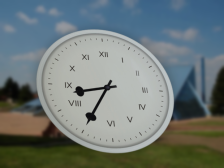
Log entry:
h=8 m=35
